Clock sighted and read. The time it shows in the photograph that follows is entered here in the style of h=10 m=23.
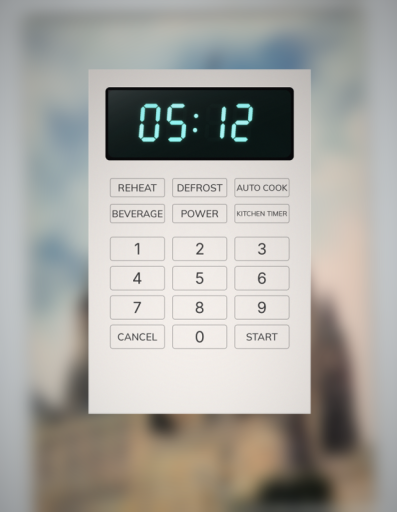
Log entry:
h=5 m=12
